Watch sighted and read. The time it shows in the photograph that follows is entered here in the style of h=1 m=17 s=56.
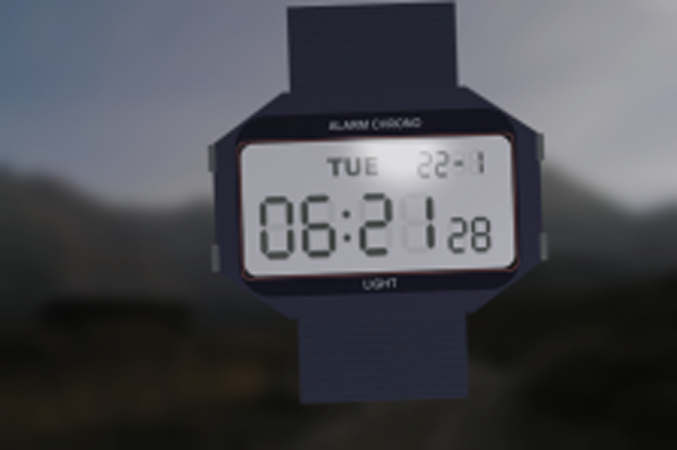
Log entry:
h=6 m=21 s=28
